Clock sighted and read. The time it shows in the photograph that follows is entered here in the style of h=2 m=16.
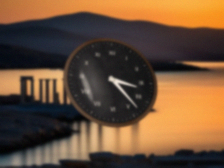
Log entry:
h=3 m=23
